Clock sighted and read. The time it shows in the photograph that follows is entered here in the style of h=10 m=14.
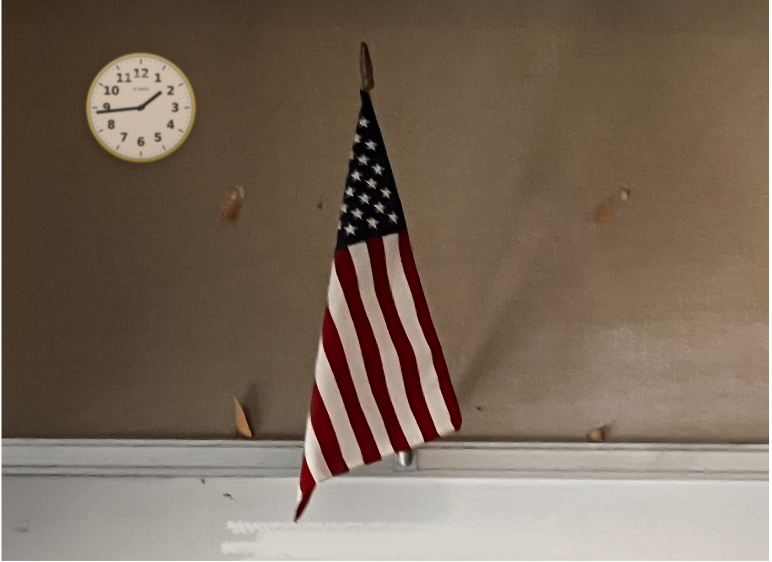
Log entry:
h=1 m=44
